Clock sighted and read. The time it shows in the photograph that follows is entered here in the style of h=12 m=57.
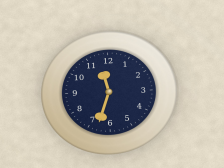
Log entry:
h=11 m=33
